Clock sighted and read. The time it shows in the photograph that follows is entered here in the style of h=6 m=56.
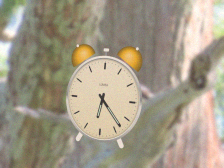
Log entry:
h=6 m=23
